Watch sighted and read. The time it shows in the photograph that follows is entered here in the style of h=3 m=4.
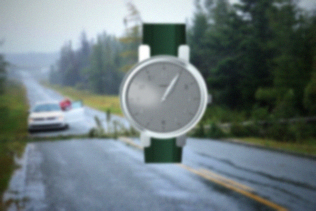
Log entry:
h=1 m=5
